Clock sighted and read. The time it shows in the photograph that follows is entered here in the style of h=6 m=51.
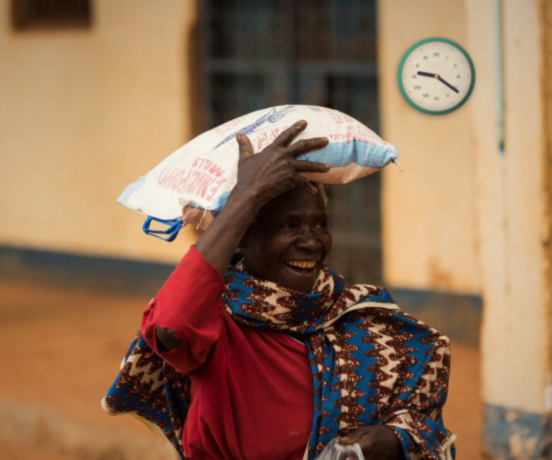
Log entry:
h=9 m=21
